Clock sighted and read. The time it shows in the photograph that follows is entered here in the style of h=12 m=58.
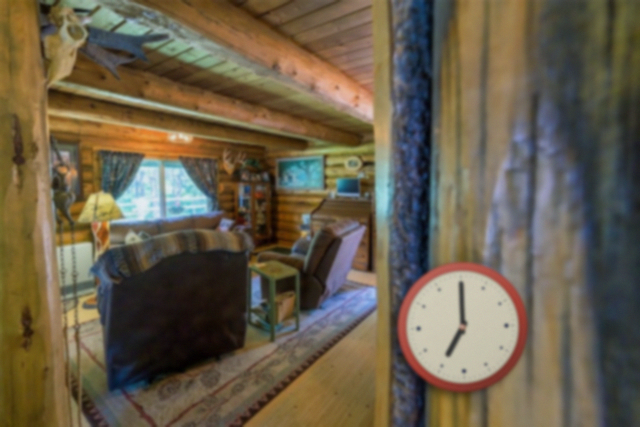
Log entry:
h=7 m=0
